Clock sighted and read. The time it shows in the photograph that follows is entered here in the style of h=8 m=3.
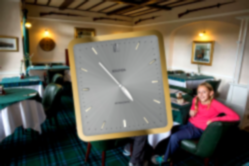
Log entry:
h=4 m=54
